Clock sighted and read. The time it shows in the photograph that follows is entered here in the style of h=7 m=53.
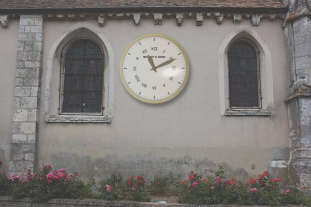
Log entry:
h=11 m=11
